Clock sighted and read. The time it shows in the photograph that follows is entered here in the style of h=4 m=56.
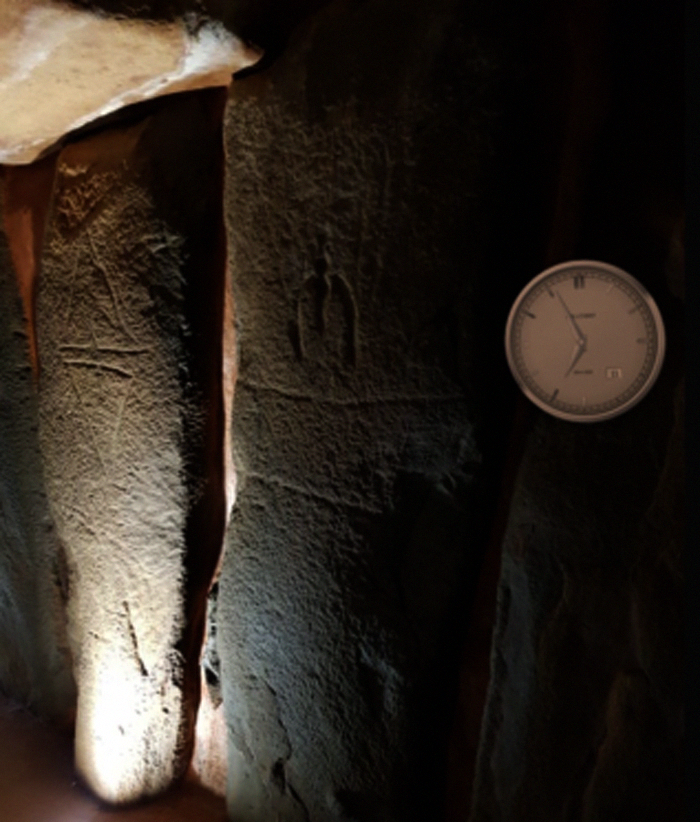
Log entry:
h=6 m=56
